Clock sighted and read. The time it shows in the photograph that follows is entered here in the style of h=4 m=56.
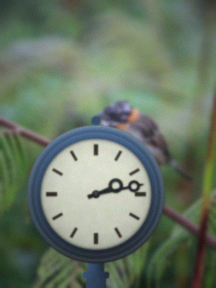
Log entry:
h=2 m=13
